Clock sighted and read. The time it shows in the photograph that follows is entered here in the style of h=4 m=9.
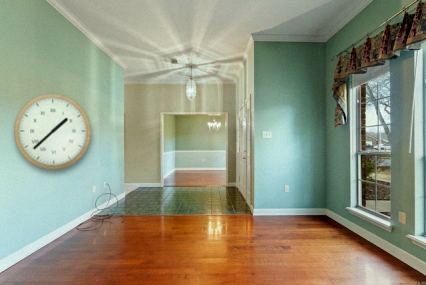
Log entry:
h=1 m=38
